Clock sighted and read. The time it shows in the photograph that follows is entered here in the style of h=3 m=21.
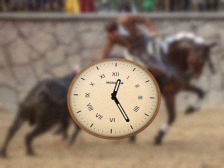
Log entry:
h=12 m=25
